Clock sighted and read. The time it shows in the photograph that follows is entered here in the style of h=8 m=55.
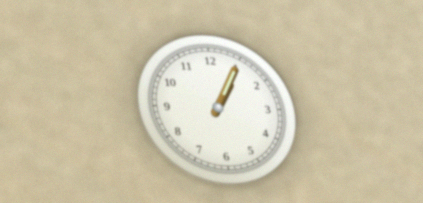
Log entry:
h=1 m=5
